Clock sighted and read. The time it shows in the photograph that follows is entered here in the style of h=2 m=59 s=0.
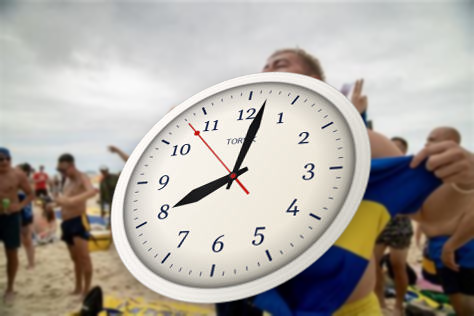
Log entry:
h=8 m=1 s=53
